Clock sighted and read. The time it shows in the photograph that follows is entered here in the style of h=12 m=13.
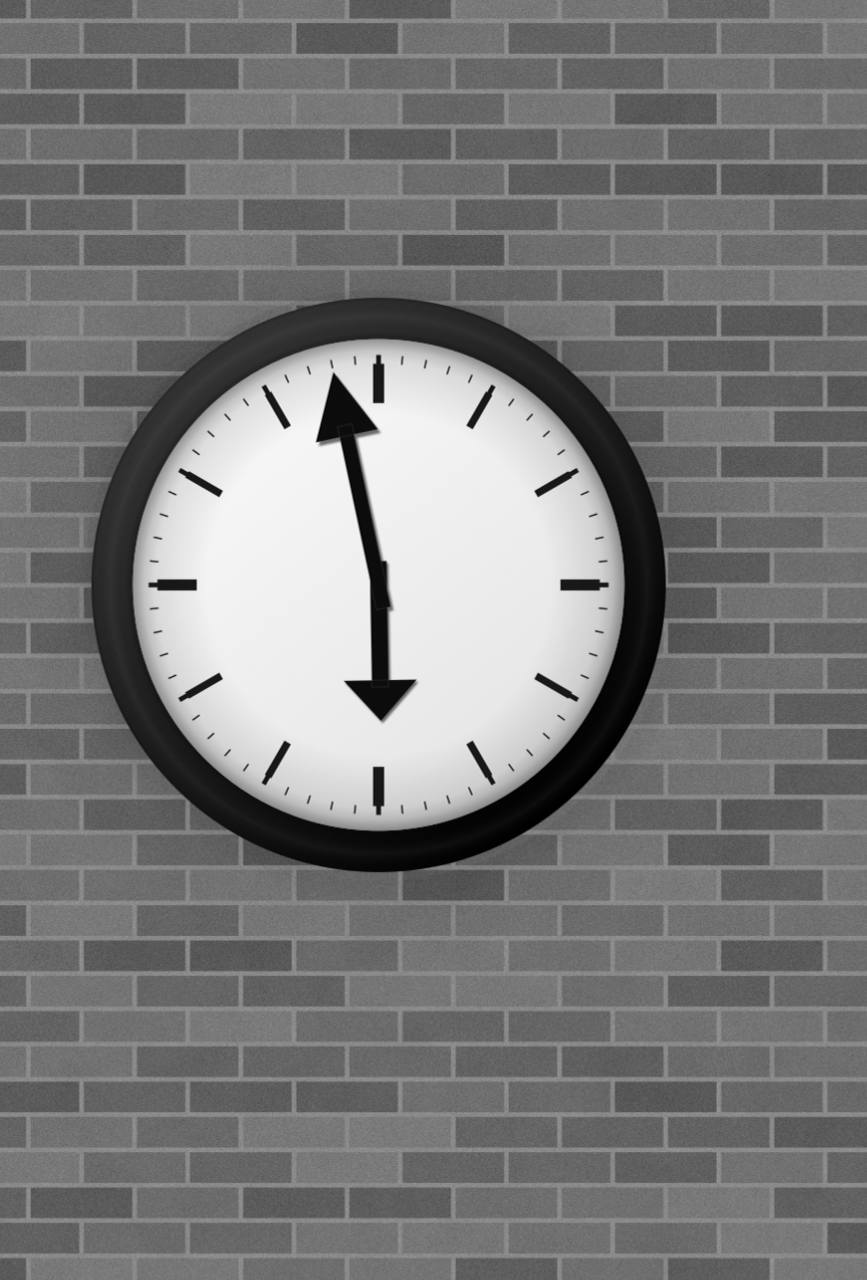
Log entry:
h=5 m=58
